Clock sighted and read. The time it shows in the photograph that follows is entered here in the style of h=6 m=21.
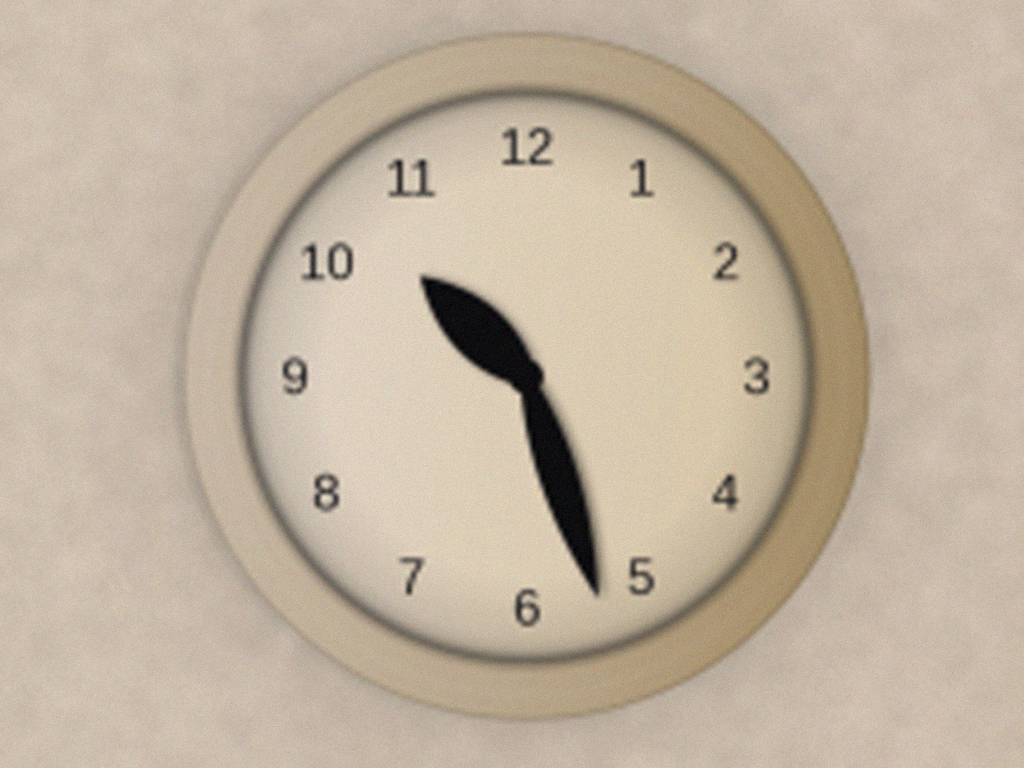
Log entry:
h=10 m=27
